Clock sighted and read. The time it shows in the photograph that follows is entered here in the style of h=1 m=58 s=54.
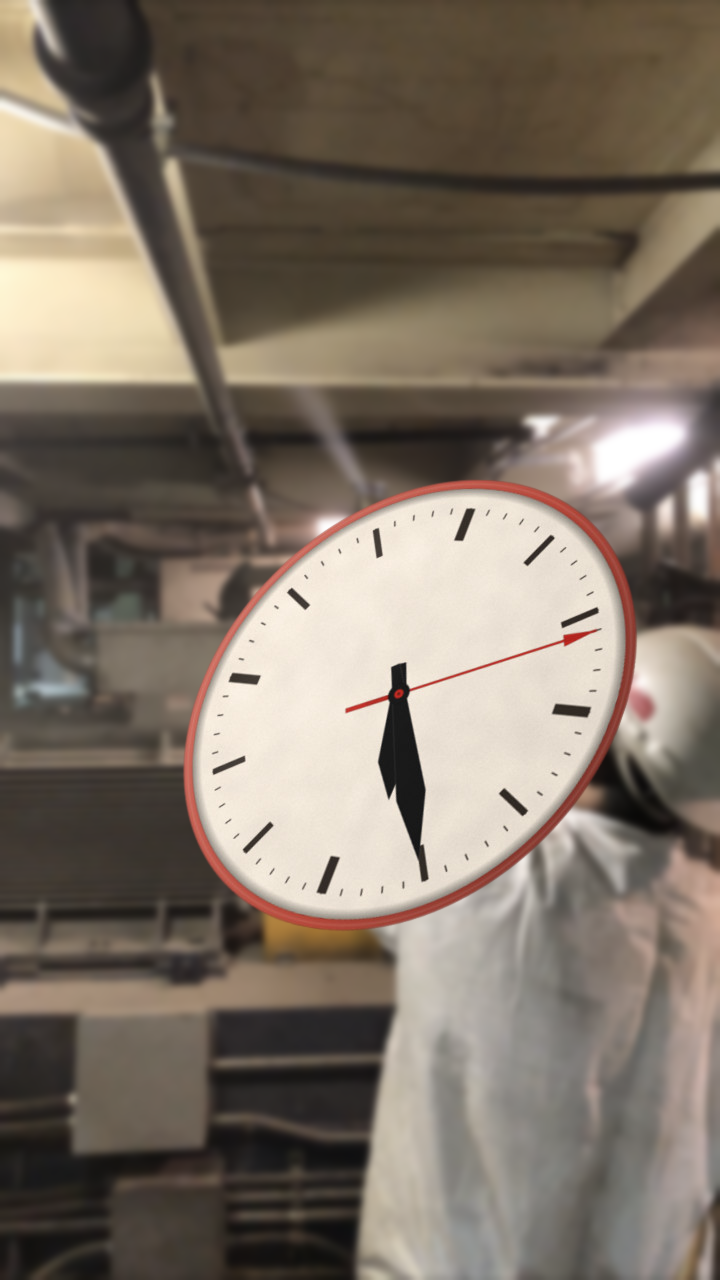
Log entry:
h=5 m=25 s=11
